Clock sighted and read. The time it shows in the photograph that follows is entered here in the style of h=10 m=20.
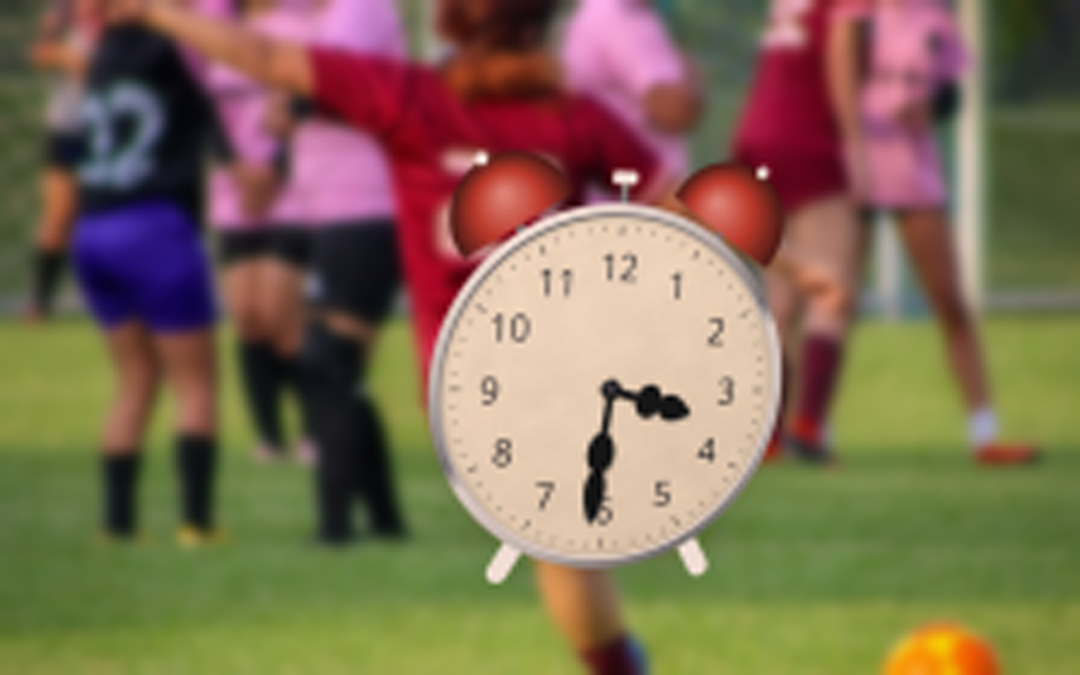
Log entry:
h=3 m=31
